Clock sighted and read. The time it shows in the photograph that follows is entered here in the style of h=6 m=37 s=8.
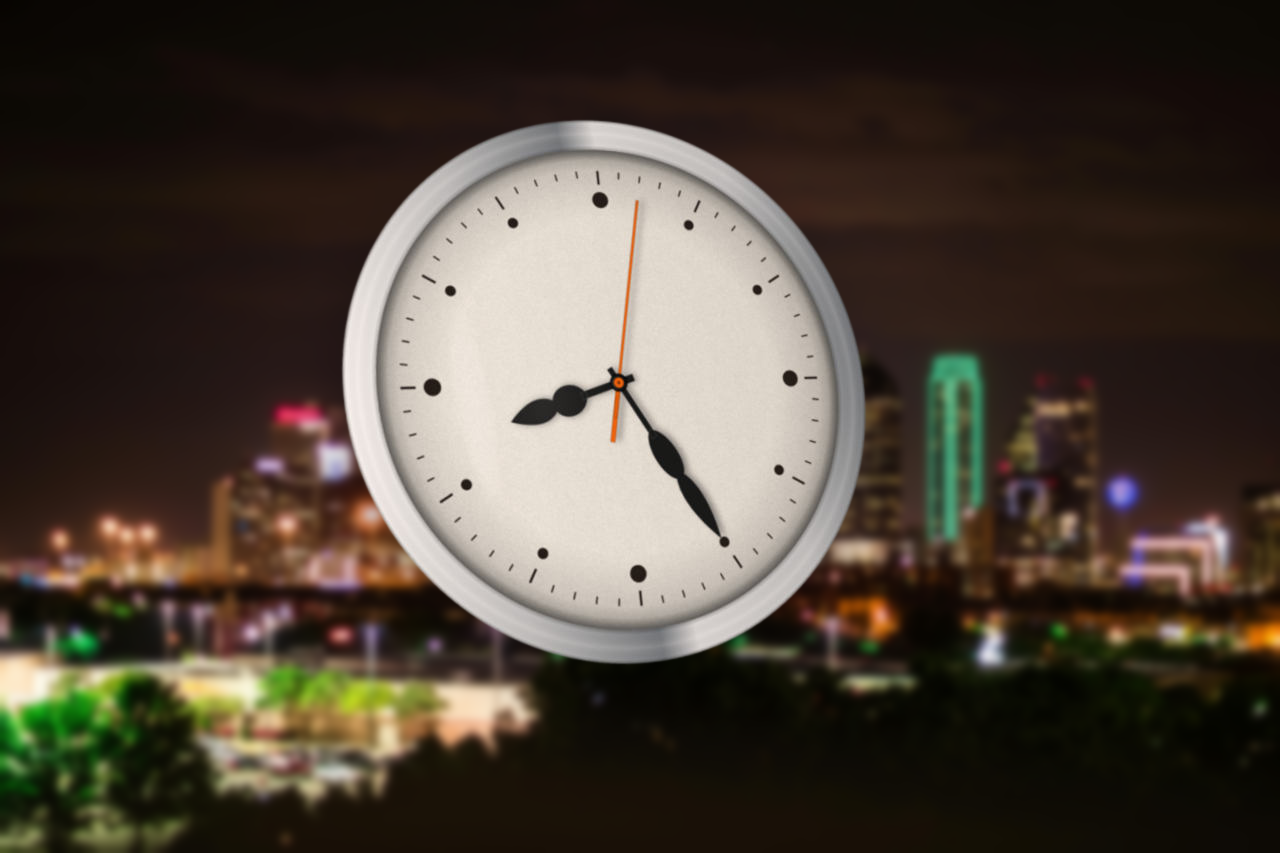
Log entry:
h=8 m=25 s=2
